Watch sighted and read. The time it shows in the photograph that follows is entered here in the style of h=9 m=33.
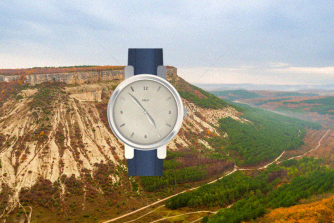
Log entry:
h=4 m=53
